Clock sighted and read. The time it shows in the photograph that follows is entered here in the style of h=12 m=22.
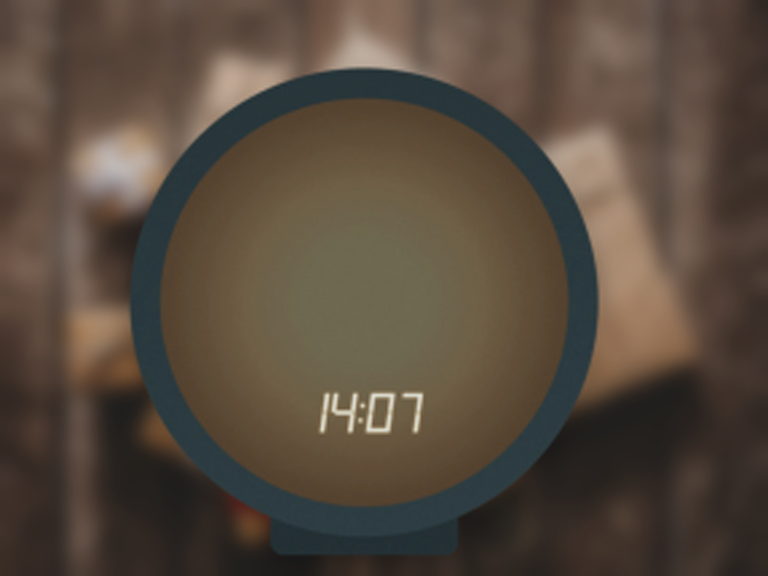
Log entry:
h=14 m=7
